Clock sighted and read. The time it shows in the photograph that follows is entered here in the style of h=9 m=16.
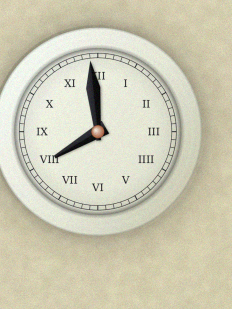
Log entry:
h=7 m=59
